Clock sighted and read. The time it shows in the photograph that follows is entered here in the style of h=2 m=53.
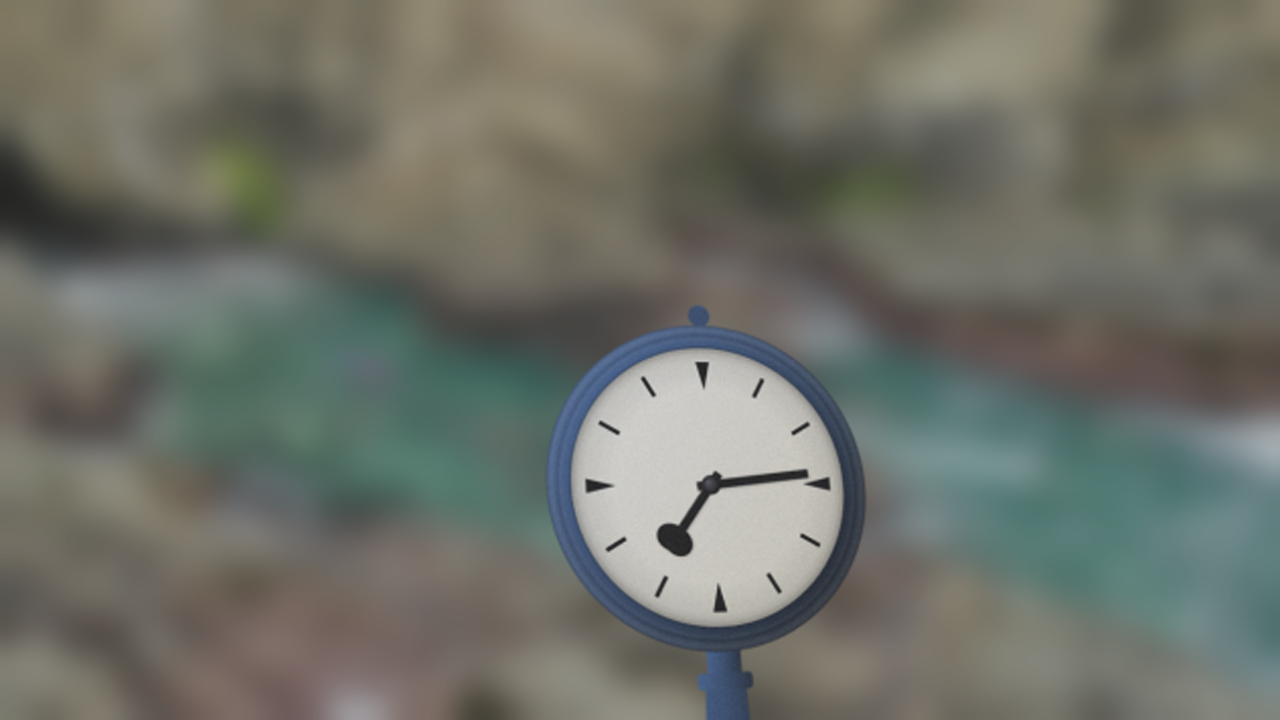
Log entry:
h=7 m=14
